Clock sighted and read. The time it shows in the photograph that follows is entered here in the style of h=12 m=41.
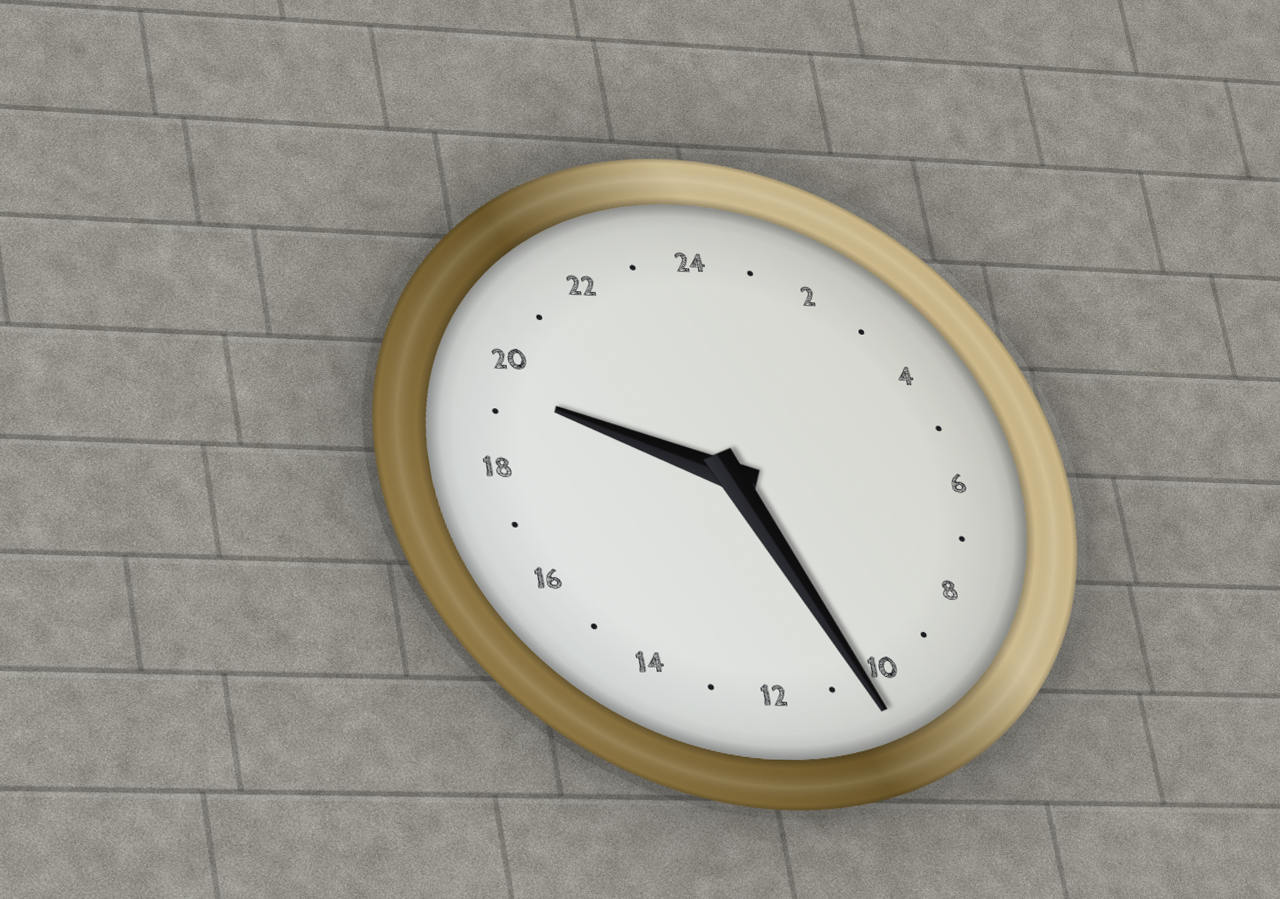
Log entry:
h=19 m=26
